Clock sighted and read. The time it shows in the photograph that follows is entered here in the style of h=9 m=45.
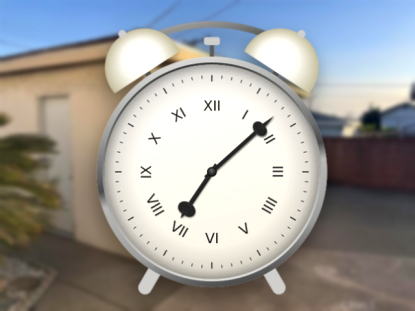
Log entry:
h=7 m=8
